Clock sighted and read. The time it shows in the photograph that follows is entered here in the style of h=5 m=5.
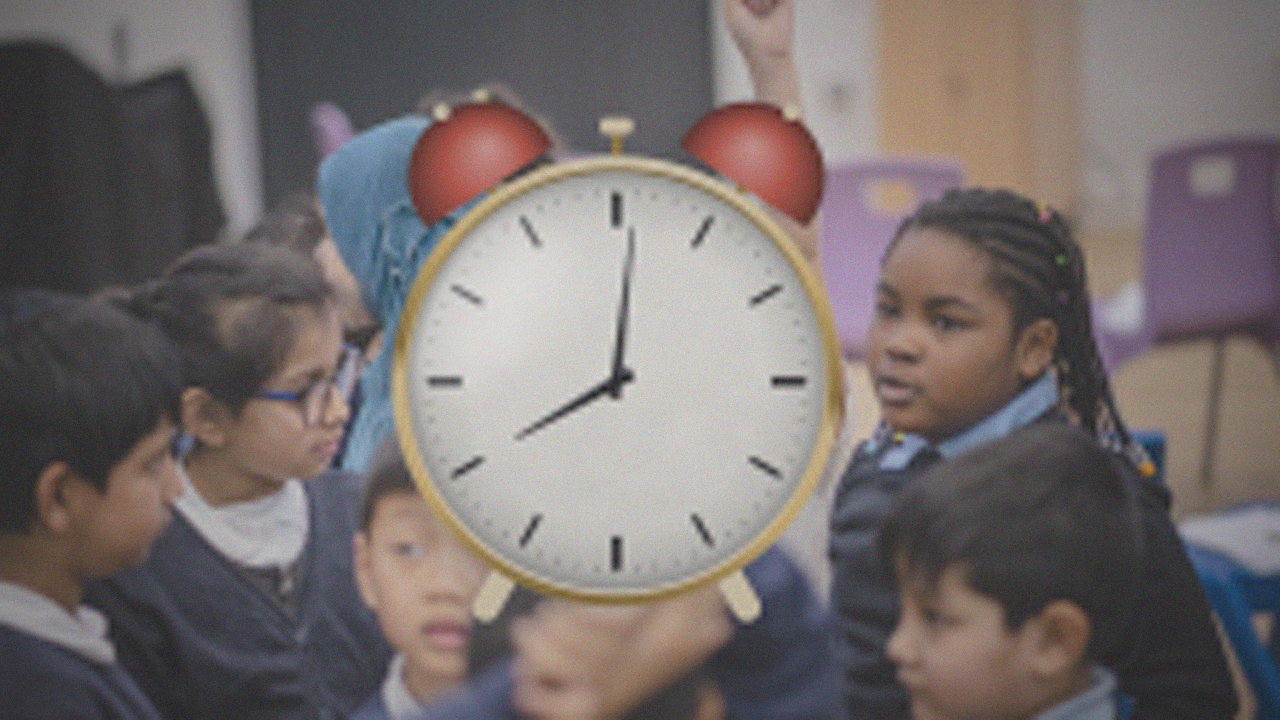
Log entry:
h=8 m=1
